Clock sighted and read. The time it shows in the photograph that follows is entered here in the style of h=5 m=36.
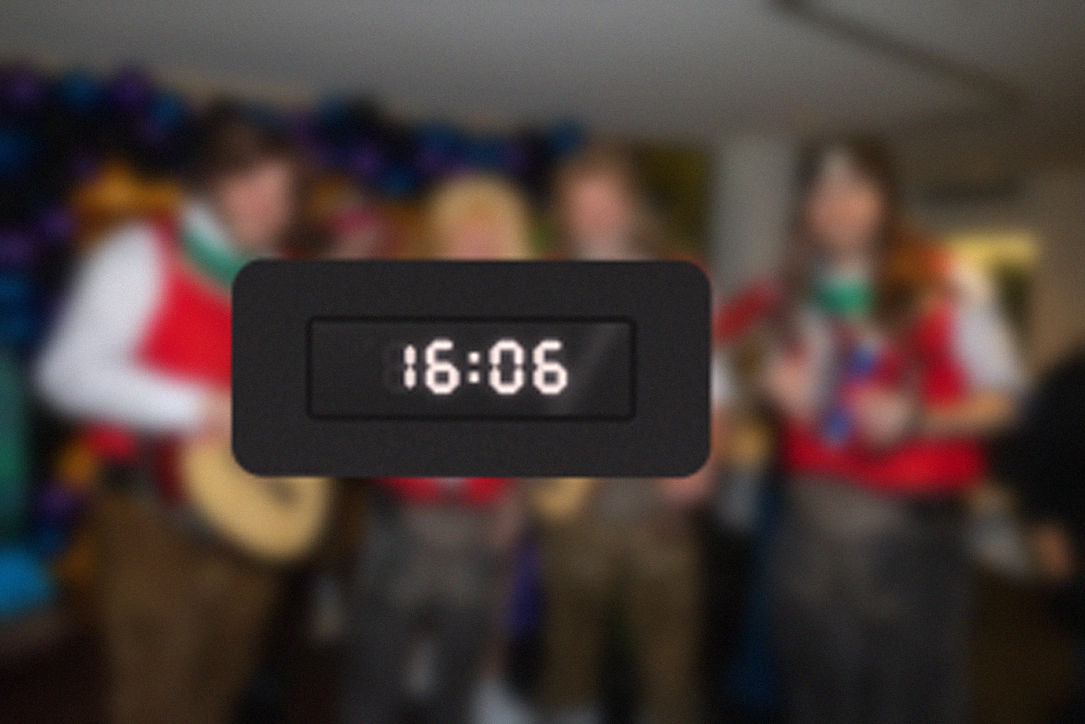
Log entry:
h=16 m=6
